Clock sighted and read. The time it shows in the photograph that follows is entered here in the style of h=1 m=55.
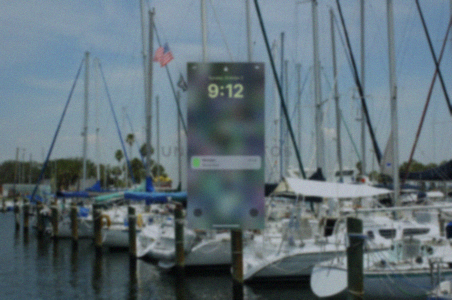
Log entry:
h=9 m=12
